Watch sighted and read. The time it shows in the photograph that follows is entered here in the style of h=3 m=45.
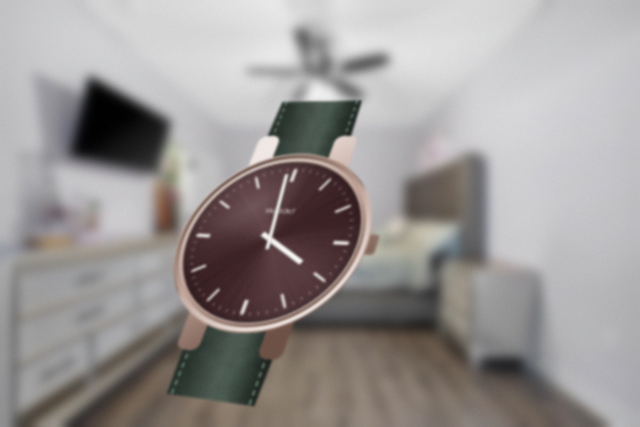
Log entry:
h=3 m=59
